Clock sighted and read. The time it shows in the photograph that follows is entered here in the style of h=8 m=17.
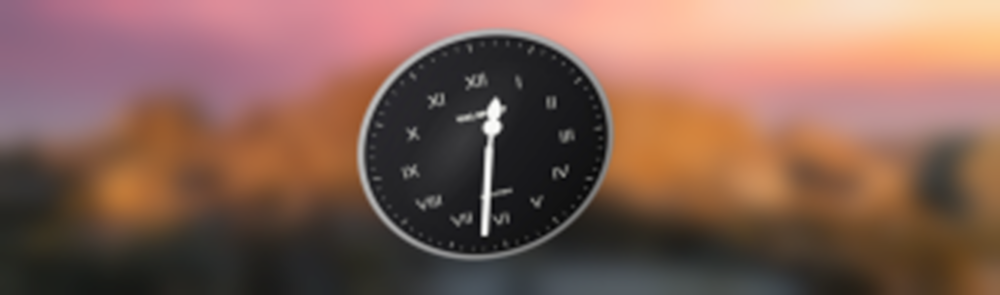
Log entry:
h=12 m=32
